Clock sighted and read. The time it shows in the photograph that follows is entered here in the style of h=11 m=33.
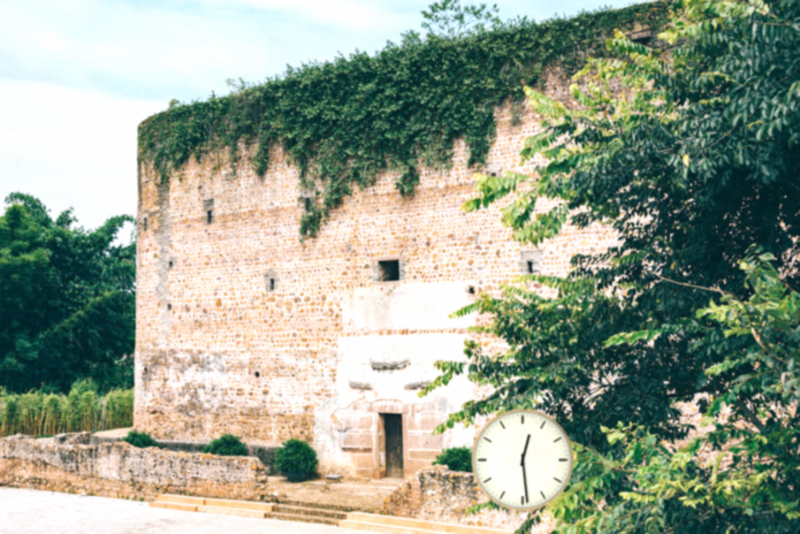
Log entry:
h=12 m=29
